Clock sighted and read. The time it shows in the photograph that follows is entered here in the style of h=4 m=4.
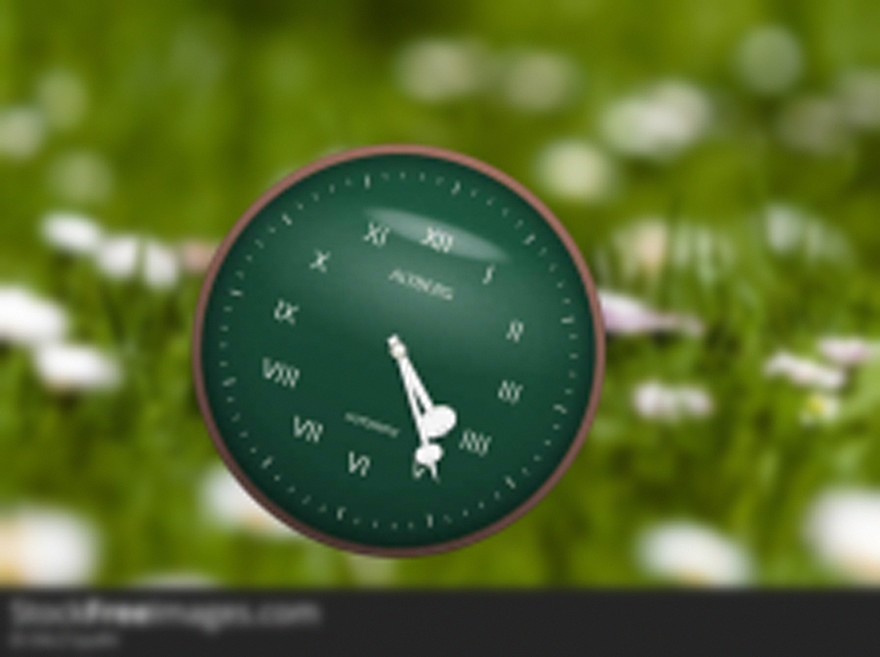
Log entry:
h=4 m=24
